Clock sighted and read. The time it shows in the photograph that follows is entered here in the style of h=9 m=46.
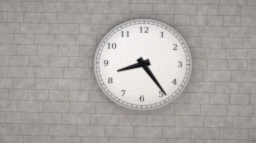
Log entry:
h=8 m=24
